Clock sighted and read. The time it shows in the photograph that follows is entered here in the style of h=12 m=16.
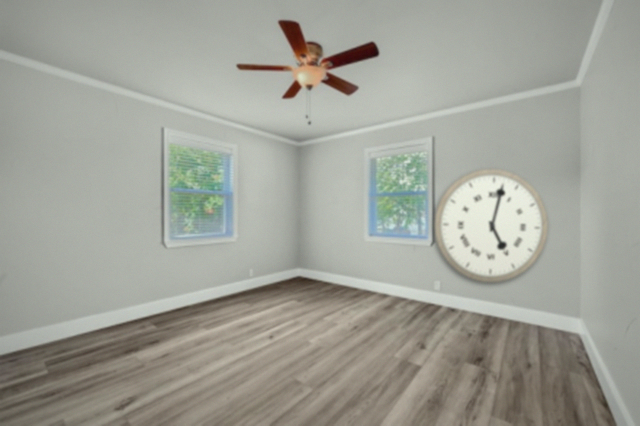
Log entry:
h=5 m=2
